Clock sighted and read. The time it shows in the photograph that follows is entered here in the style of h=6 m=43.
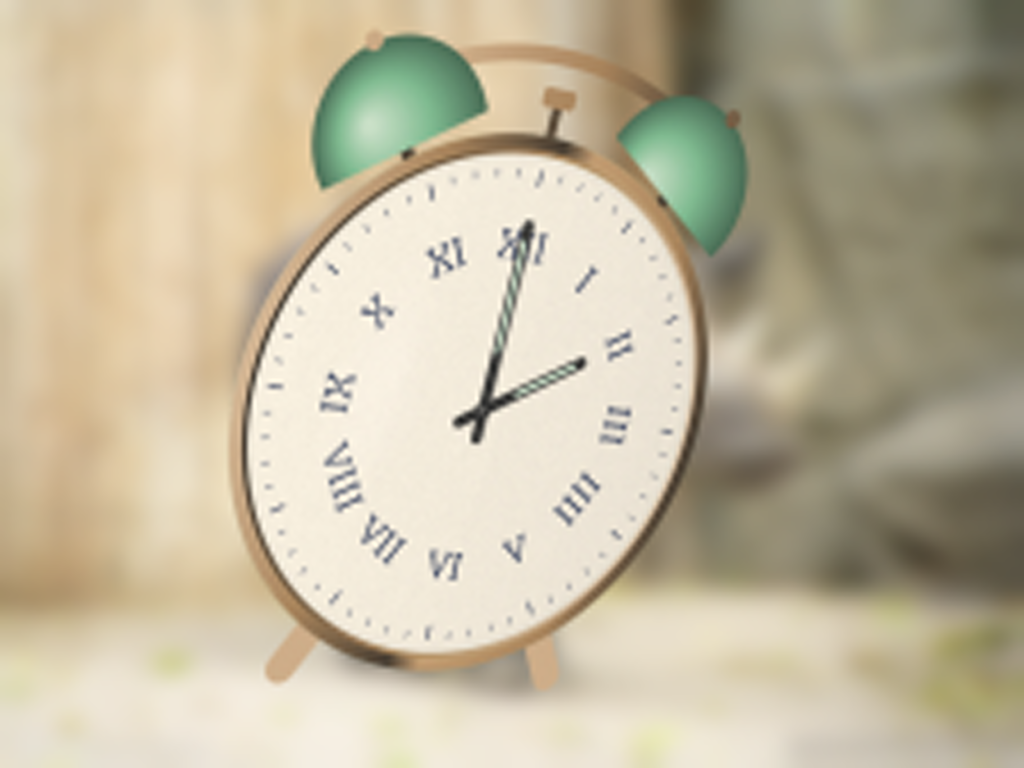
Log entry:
h=2 m=0
